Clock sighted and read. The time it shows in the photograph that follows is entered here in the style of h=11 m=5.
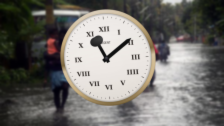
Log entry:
h=11 m=9
